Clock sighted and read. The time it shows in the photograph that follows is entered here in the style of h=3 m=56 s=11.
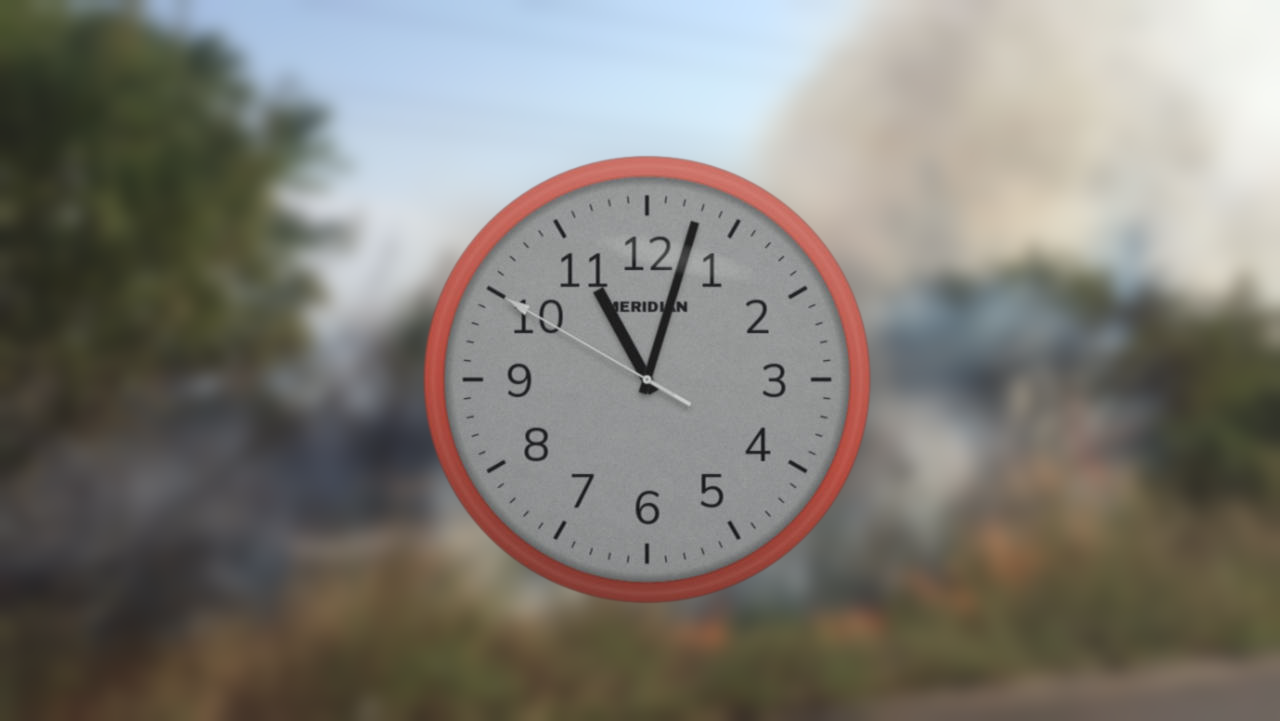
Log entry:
h=11 m=2 s=50
